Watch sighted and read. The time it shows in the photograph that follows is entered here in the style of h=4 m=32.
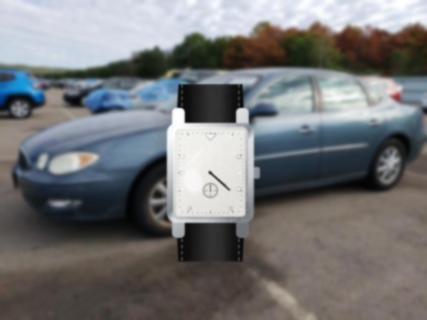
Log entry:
h=4 m=22
